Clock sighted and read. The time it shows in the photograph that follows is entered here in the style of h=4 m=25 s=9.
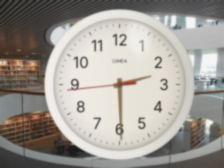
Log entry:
h=2 m=29 s=44
